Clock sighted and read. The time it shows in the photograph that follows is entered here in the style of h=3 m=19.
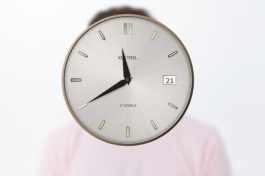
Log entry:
h=11 m=40
